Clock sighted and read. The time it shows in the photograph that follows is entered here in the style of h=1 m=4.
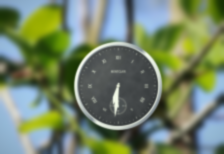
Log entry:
h=6 m=31
